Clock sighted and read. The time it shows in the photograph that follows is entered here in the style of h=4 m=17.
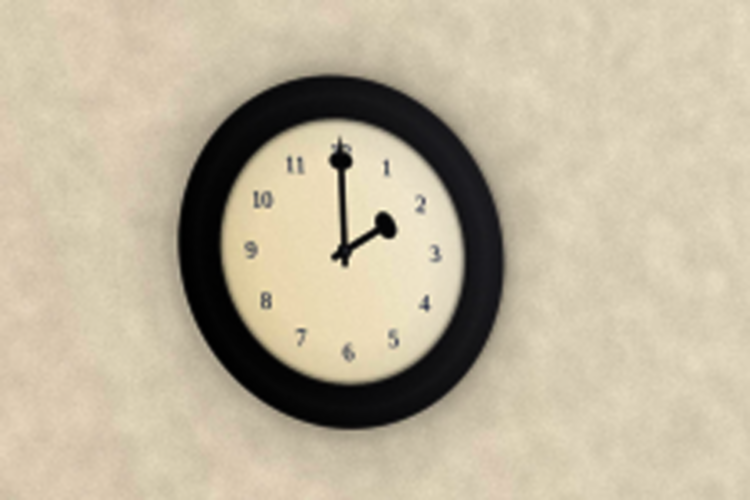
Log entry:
h=2 m=0
